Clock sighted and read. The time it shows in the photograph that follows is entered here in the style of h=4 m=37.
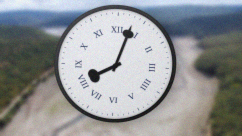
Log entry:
h=8 m=3
